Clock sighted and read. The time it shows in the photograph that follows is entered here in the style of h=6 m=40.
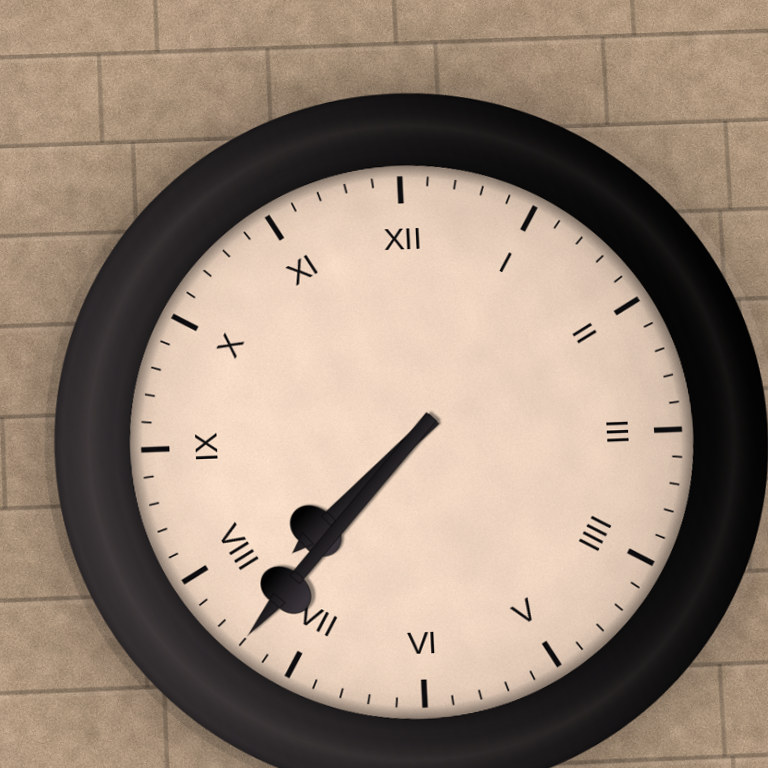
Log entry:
h=7 m=37
